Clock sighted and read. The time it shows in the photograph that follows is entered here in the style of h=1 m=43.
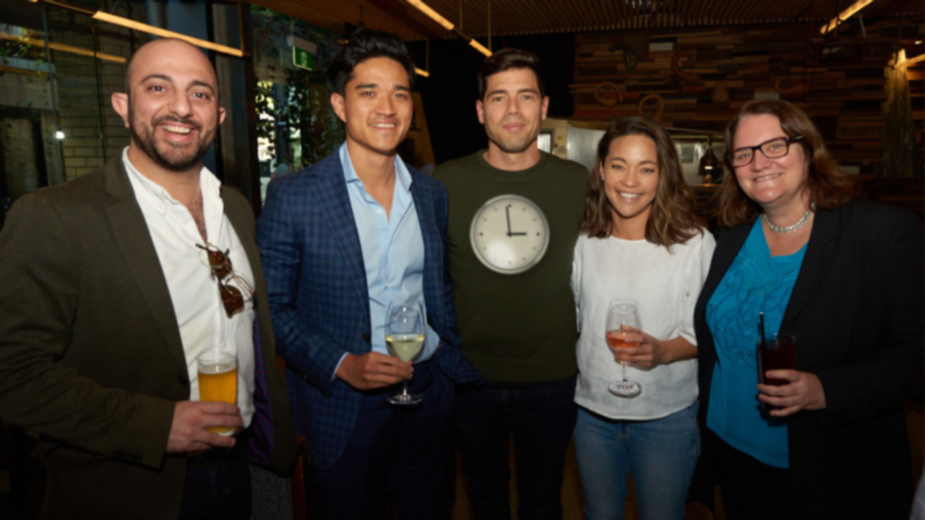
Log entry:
h=2 m=59
